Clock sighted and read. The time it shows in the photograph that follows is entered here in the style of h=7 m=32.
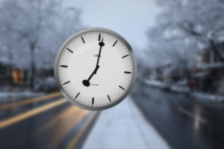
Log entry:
h=7 m=1
